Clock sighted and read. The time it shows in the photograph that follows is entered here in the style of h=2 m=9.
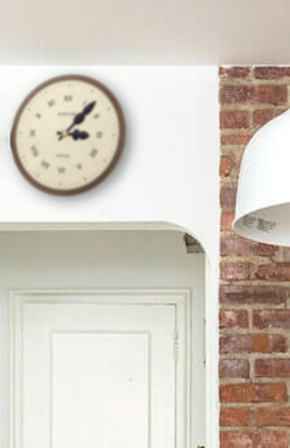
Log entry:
h=3 m=7
